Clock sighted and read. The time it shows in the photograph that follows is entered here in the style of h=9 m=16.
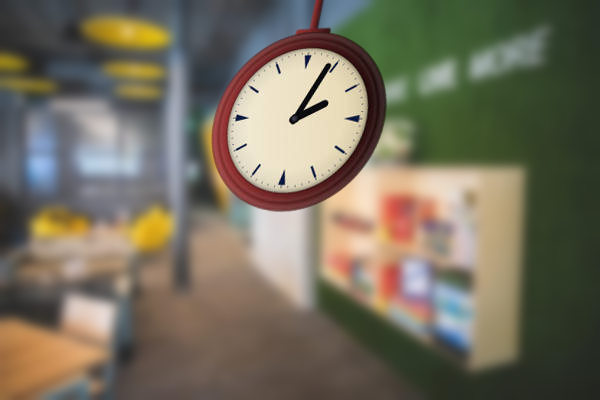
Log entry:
h=2 m=4
